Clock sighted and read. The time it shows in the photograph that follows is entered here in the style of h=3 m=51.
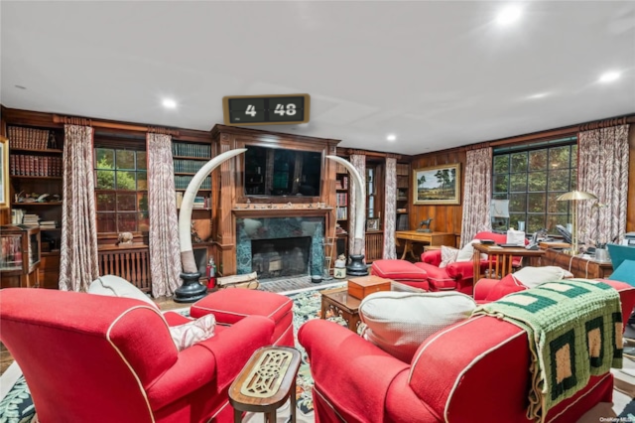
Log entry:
h=4 m=48
